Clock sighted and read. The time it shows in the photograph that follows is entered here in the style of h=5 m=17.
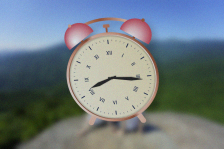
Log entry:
h=8 m=16
